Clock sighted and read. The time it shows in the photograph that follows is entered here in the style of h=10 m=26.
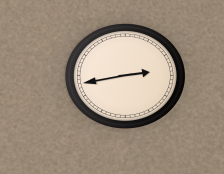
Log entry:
h=2 m=43
